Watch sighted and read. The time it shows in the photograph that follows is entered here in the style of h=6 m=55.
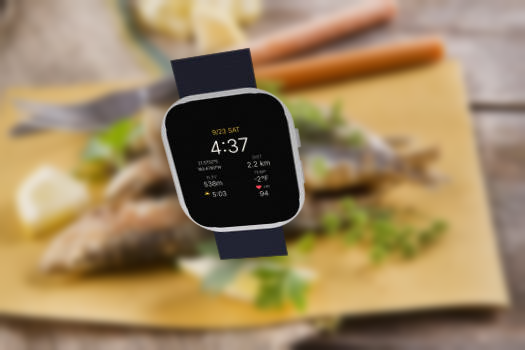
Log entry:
h=4 m=37
